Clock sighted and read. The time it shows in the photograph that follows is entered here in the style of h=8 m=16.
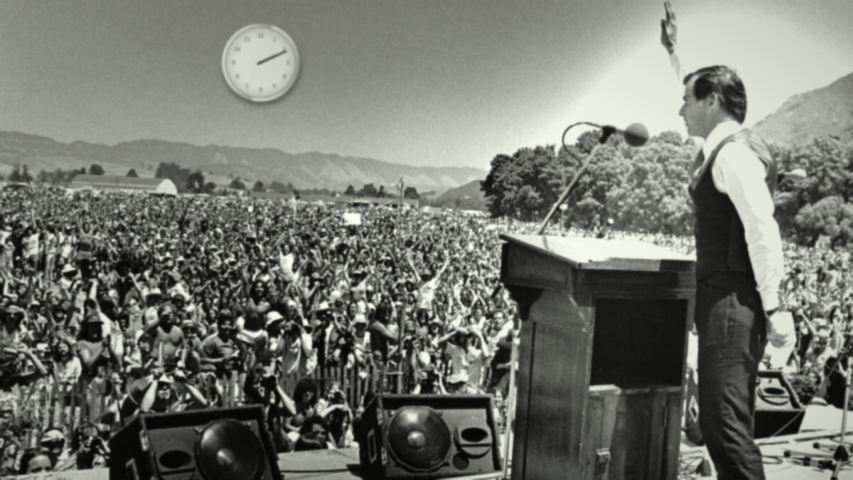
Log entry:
h=2 m=11
